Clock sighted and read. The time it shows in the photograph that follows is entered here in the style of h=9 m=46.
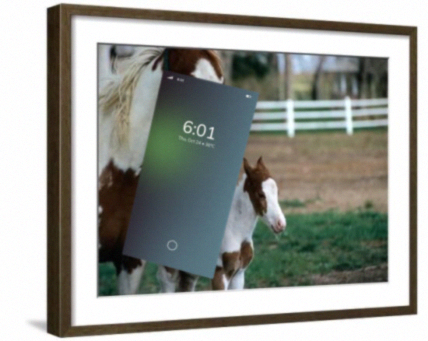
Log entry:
h=6 m=1
